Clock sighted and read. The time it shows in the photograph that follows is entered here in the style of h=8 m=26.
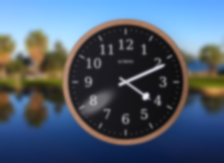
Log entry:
h=4 m=11
